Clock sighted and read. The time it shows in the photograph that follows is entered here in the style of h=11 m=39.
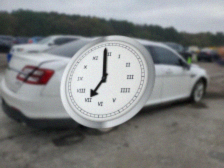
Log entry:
h=6 m=59
